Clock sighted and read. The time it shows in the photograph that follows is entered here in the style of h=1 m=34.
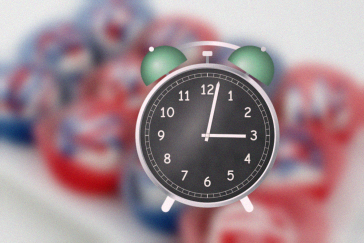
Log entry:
h=3 m=2
